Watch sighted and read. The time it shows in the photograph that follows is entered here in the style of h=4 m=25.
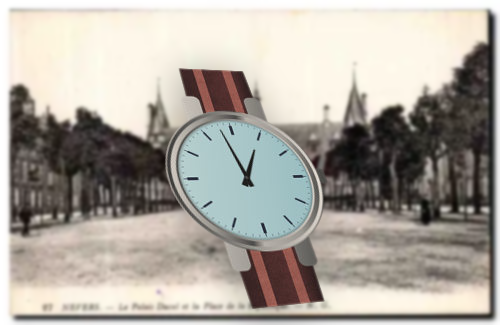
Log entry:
h=12 m=58
